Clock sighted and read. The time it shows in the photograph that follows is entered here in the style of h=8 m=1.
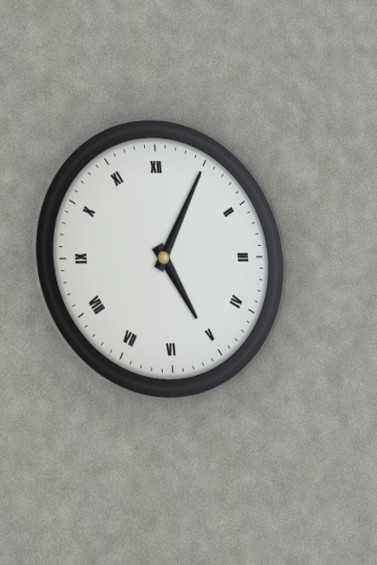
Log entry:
h=5 m=5
